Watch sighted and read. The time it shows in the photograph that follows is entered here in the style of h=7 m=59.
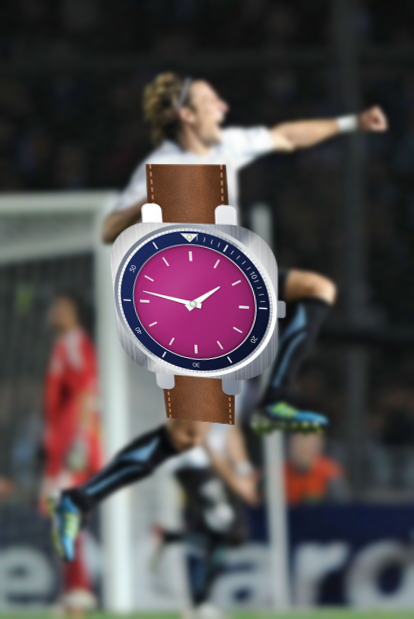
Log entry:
h=1 m=47
